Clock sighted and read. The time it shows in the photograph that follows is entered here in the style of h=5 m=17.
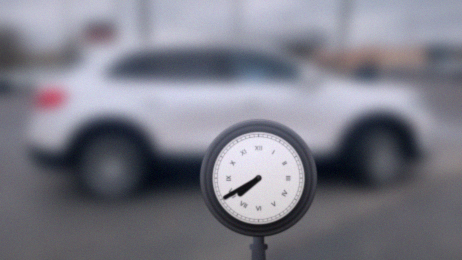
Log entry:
h=7 m=40
